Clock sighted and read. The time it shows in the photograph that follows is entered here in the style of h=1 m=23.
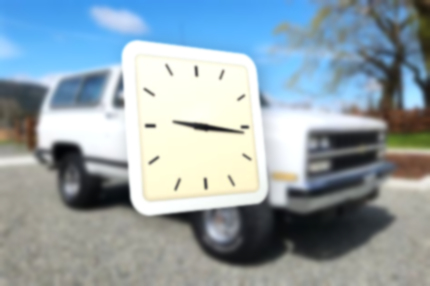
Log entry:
h=9 m=16
